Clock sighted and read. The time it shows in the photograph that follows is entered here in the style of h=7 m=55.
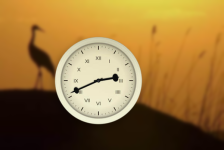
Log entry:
h=2 m=41
